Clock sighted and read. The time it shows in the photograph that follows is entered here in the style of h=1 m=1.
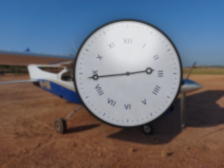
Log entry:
h=2 m=44
